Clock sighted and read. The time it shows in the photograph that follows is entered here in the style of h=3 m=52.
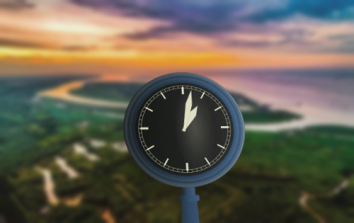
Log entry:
h=1 m=2
